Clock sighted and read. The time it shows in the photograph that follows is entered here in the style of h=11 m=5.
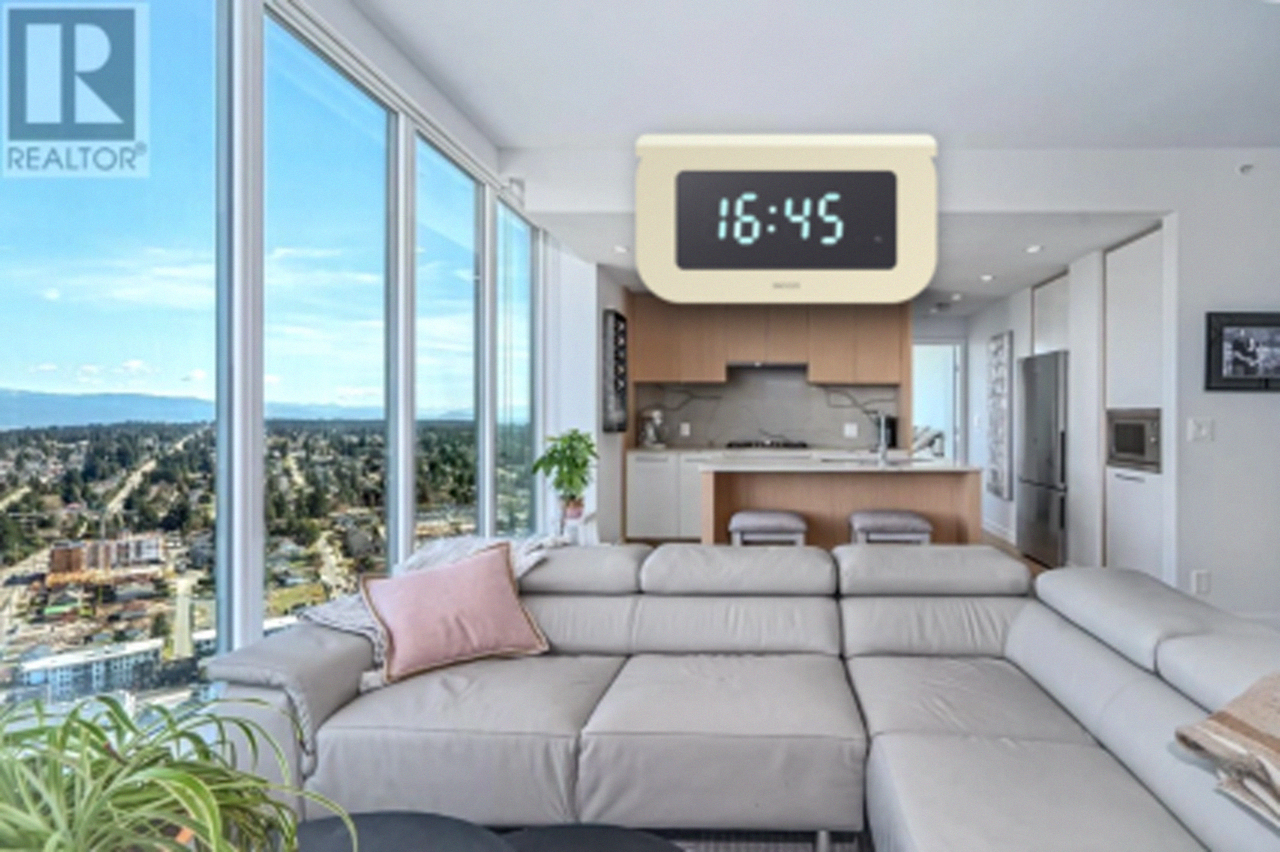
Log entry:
h=16 m=45
